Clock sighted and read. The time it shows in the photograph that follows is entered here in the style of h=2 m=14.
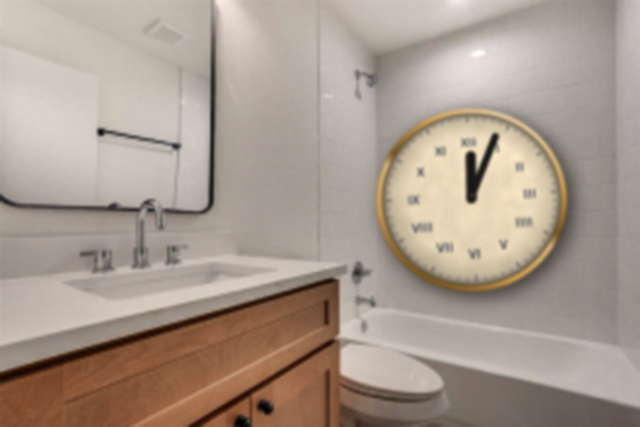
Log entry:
h=12 m=4
